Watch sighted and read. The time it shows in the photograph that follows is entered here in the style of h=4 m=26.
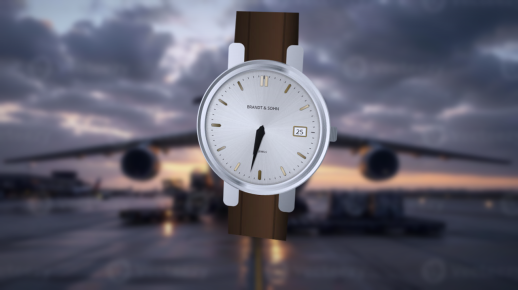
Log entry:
h=6 m=32
